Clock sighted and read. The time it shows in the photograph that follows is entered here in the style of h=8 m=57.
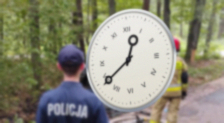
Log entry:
h=12 m=39
